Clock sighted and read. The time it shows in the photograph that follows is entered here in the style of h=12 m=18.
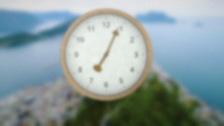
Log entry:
h=7 m=4
